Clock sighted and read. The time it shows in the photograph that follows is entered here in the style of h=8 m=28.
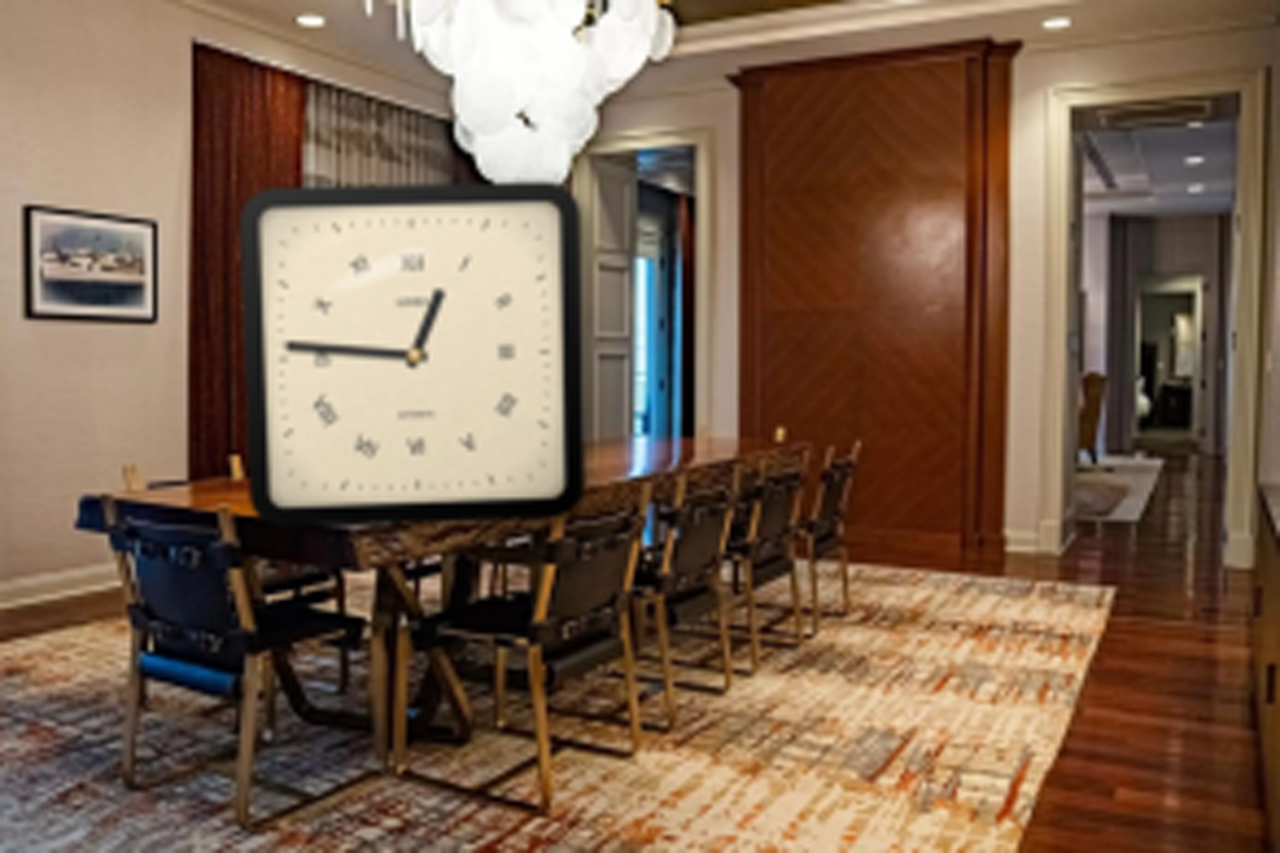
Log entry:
h=12 m=46
